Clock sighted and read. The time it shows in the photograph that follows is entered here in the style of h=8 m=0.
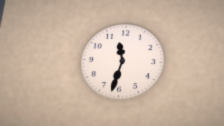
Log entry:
h=11 m=32
